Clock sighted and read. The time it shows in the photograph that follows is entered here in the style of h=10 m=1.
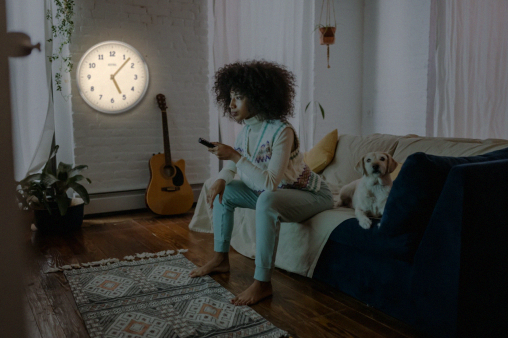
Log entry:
h=5 m=7
